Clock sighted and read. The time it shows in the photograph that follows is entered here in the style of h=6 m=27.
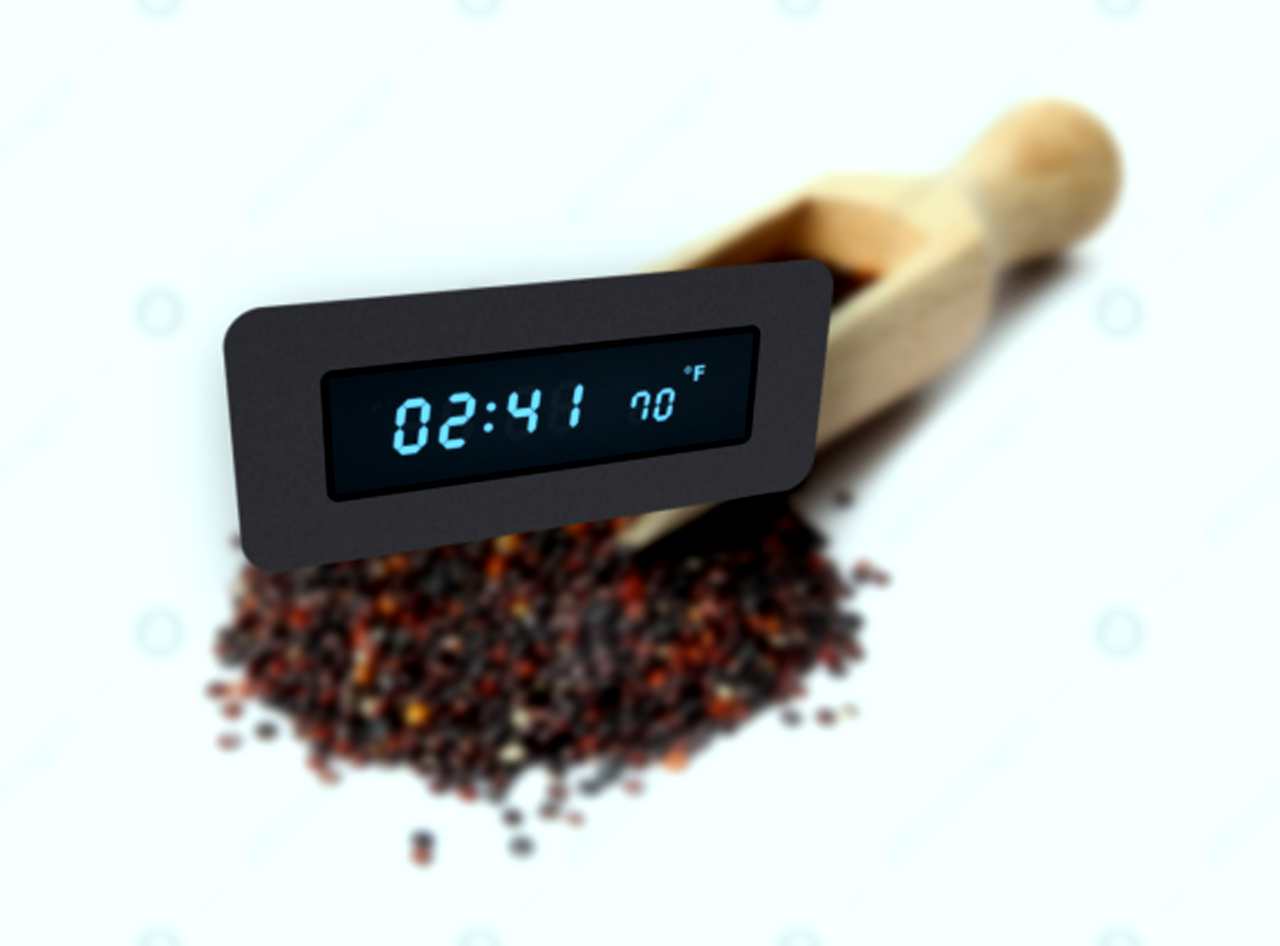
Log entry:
h=2 m=41
